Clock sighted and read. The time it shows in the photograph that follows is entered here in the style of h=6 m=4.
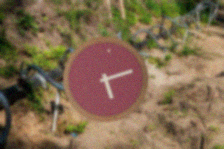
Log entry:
h=5 m=11
